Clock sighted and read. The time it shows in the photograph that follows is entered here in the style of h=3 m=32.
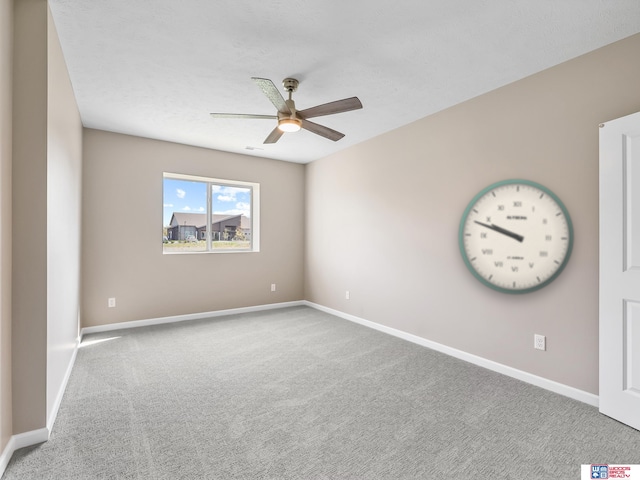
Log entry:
h=9 m=48
